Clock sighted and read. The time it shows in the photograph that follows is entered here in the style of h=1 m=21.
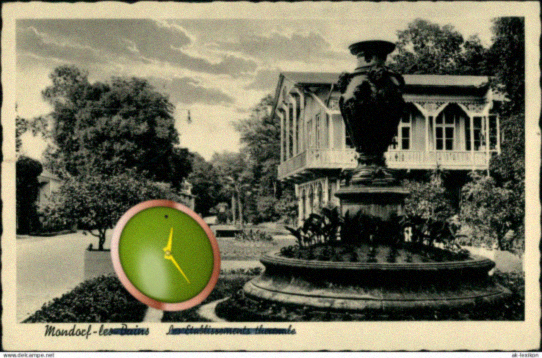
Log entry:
h=12 m=24
